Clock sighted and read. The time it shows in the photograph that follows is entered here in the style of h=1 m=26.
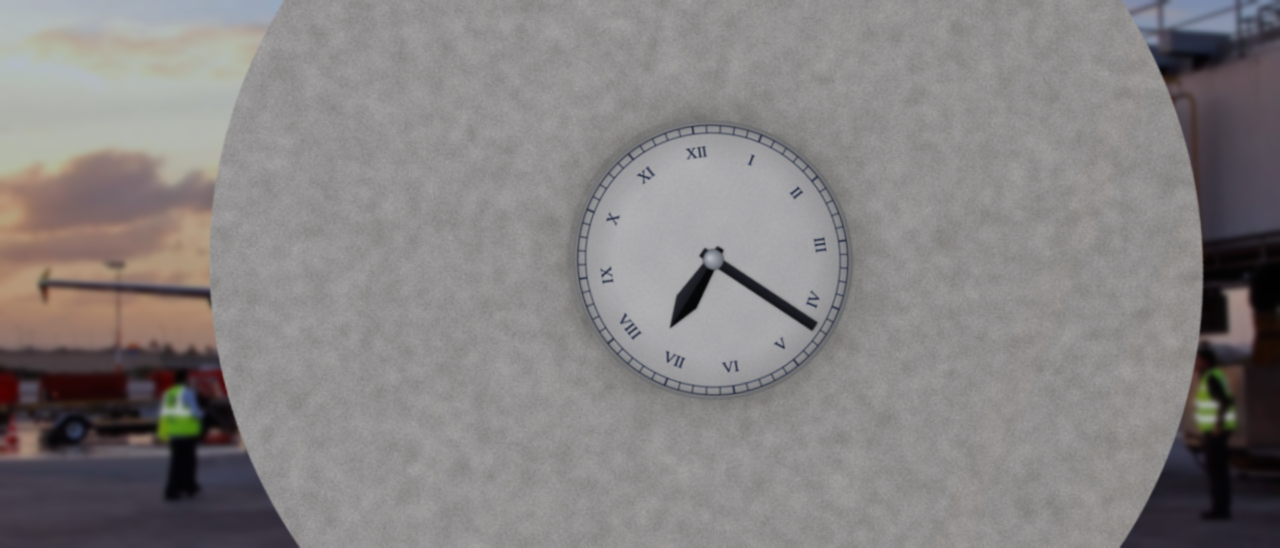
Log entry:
h=7 m=22
